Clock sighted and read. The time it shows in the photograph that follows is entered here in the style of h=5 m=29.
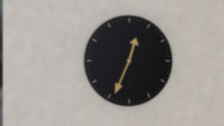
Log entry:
h=12 m=34
